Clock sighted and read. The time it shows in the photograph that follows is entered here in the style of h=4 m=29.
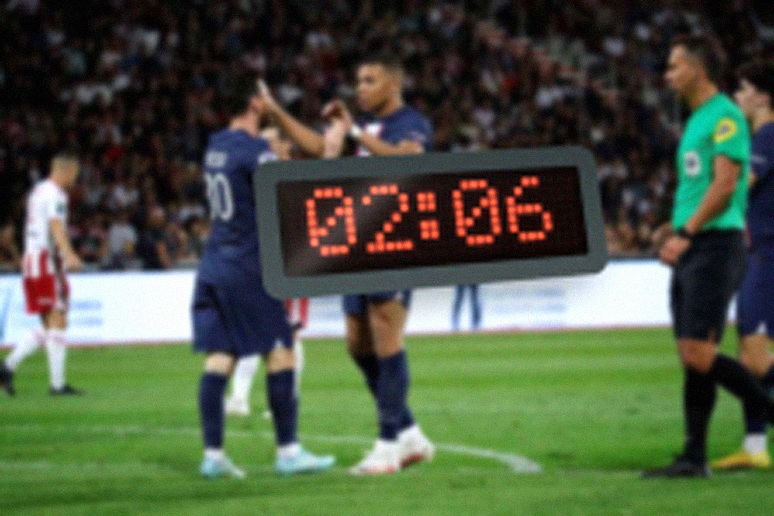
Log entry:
h=2 m=6
